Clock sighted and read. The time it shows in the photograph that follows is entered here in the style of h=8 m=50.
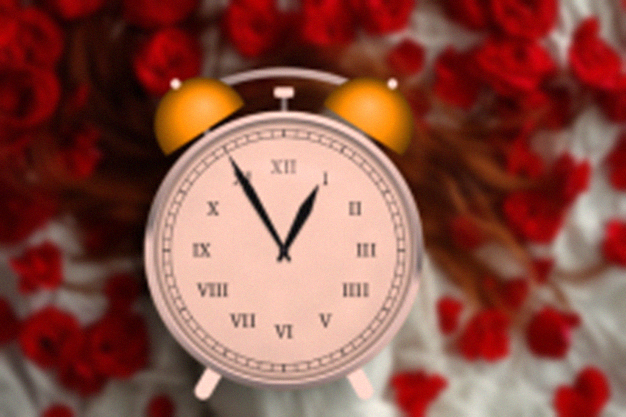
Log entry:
h=12 m=55
